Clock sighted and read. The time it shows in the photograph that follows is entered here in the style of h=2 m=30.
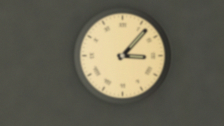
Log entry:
h=3 m=7
